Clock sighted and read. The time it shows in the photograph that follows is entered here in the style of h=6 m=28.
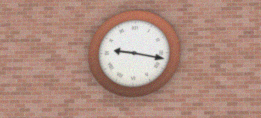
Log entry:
h=9 m=17
